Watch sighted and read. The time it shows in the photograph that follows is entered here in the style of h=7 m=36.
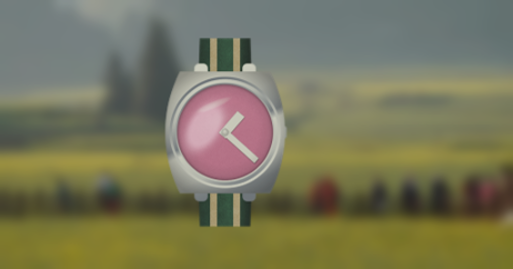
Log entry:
h=1 m=22
